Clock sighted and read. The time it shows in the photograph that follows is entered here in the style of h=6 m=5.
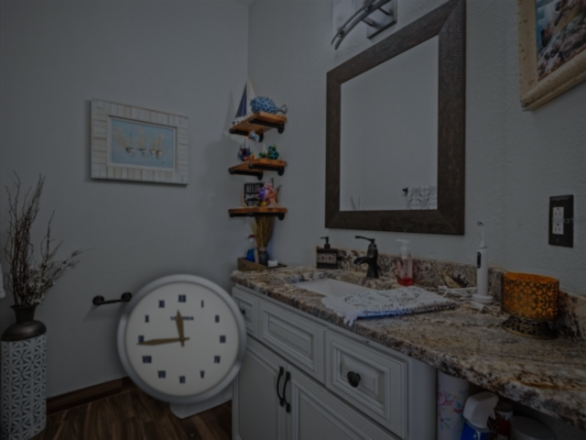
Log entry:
h=11 m=44
